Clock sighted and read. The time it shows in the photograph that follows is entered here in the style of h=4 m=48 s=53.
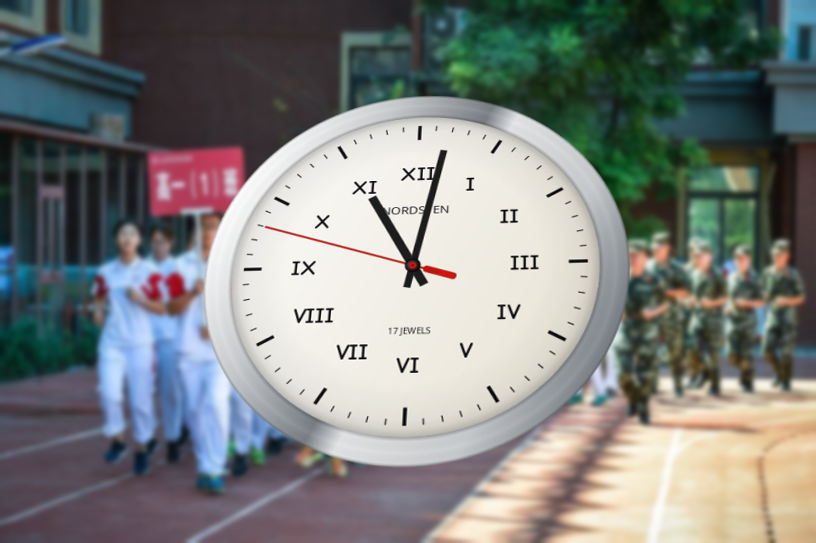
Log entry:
h=11 m=1 s=48
